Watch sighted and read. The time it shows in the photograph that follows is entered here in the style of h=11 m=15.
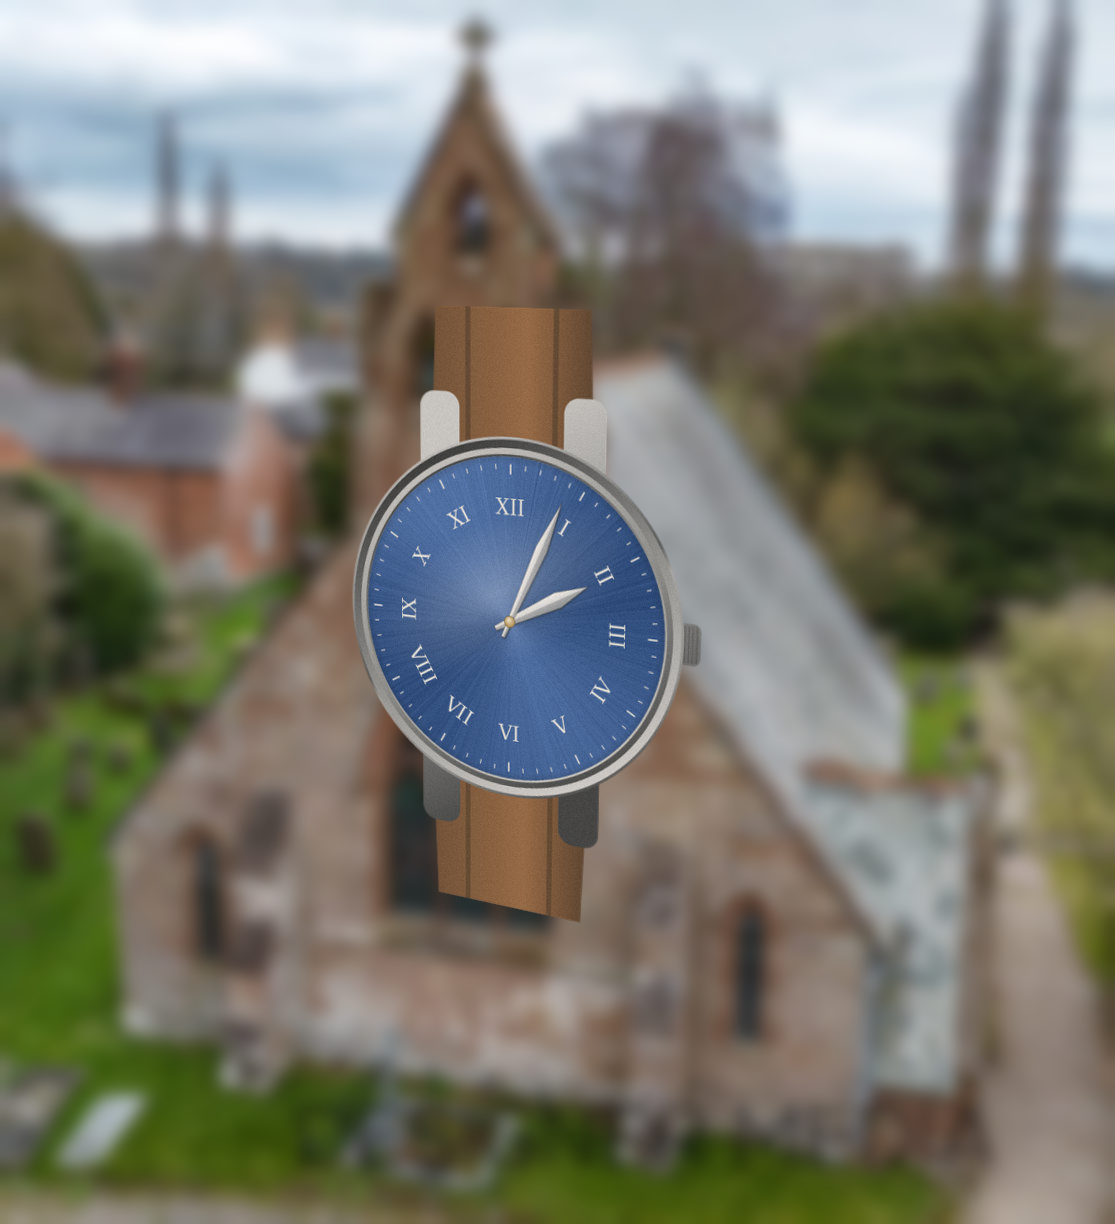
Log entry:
h=2 m=4
